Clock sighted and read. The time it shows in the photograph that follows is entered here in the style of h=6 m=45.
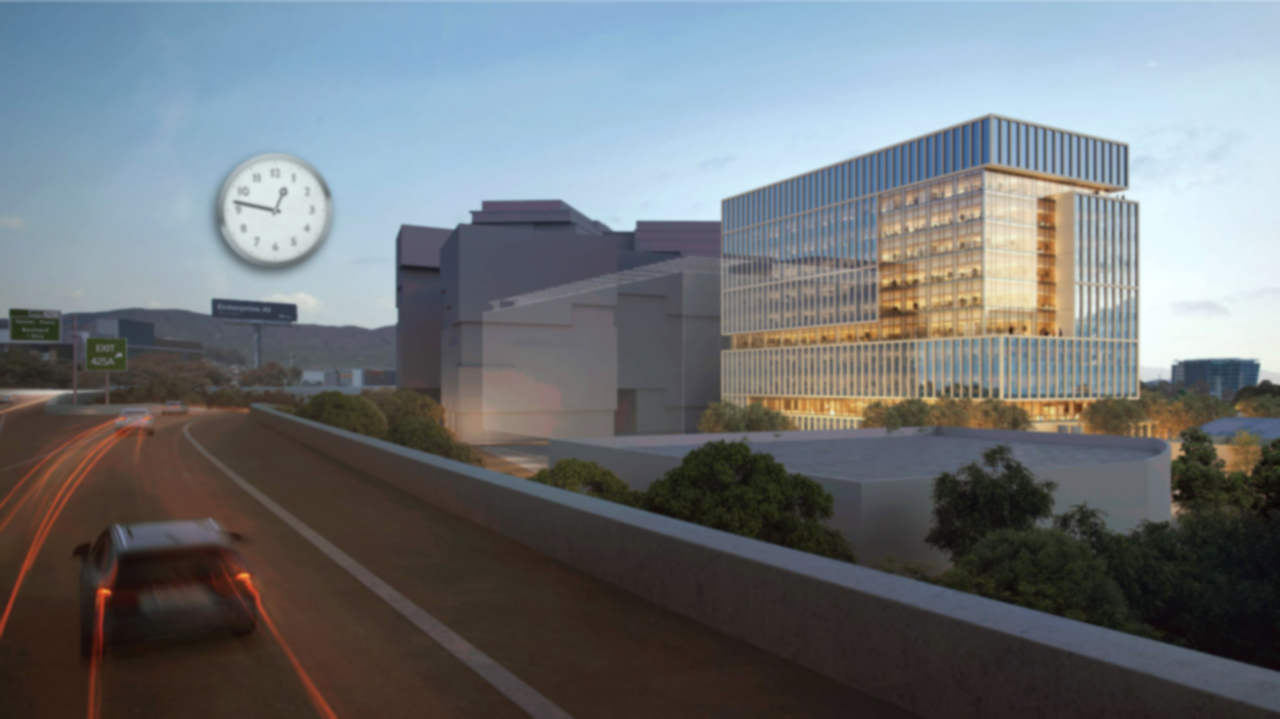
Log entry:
h=12 m=47
